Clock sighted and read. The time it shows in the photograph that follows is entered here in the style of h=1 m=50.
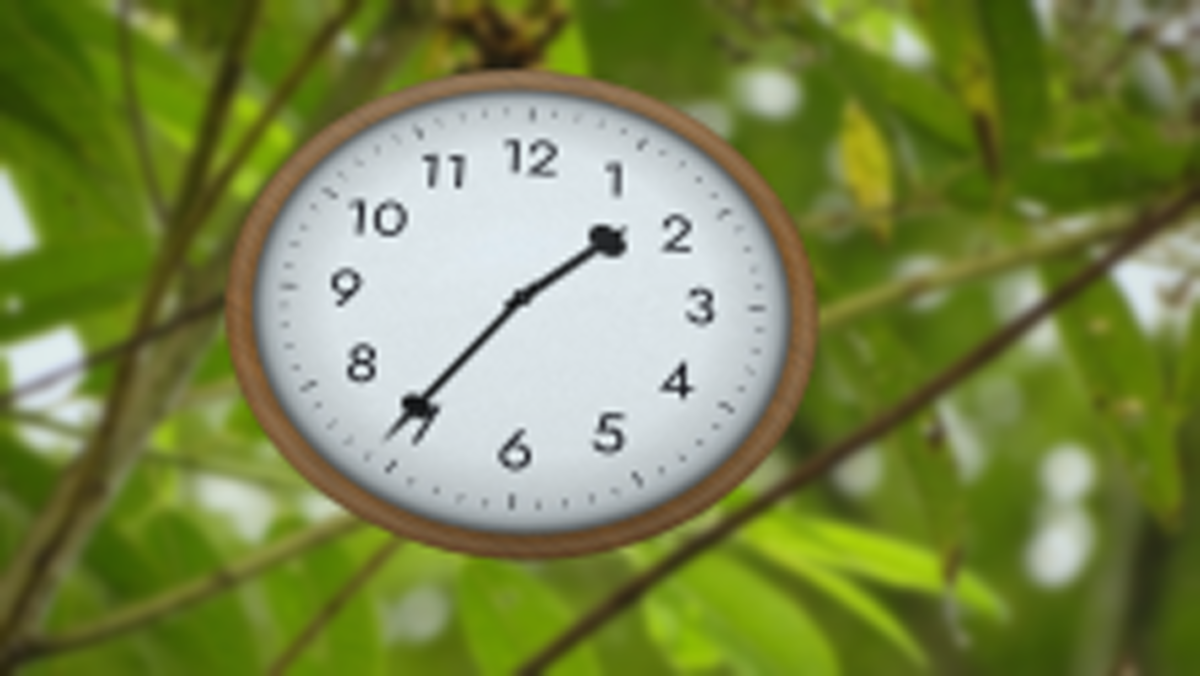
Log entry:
h=1 m=36
